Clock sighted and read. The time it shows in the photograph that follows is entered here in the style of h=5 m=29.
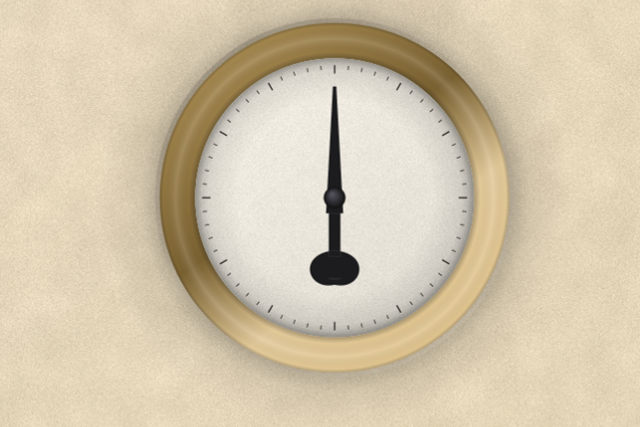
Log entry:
h=6 m=0
